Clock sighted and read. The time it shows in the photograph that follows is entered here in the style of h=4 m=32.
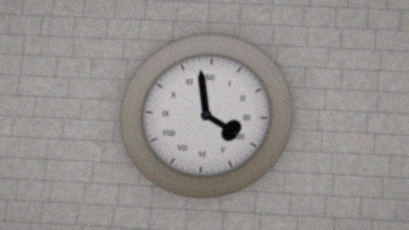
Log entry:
h=3 m=58
